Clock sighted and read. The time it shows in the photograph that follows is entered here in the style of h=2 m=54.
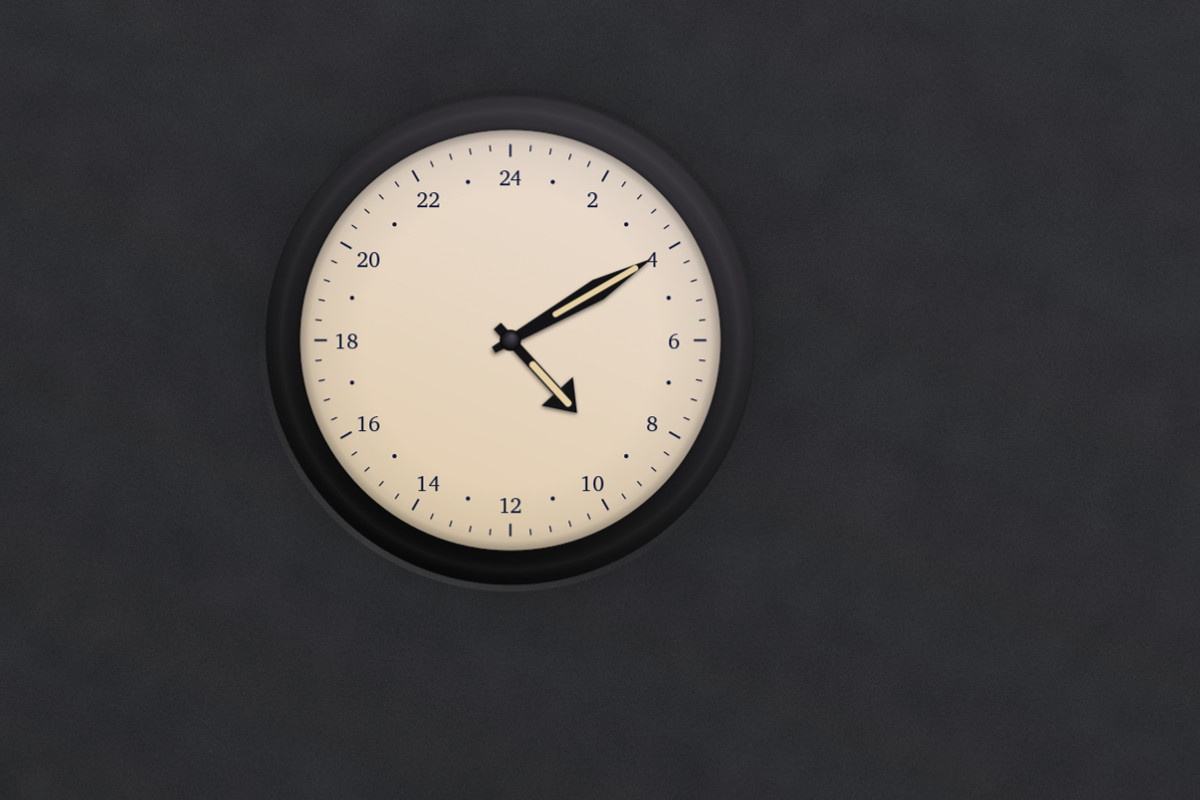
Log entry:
h=9 m=10
